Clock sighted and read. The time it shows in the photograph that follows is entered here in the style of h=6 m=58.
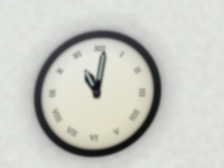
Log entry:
h=11 m=1
